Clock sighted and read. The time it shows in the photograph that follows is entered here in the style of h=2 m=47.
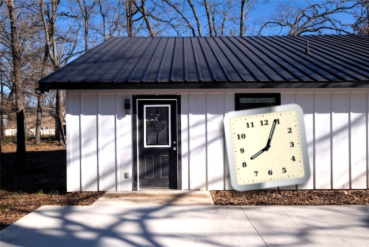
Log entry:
h=8 m=4
